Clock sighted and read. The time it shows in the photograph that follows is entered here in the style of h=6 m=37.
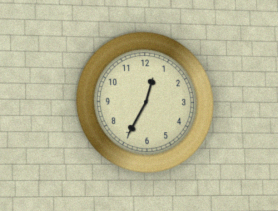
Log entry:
h=12 m=35
